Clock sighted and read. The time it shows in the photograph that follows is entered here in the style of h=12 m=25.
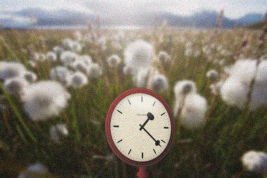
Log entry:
h=1 m=22
